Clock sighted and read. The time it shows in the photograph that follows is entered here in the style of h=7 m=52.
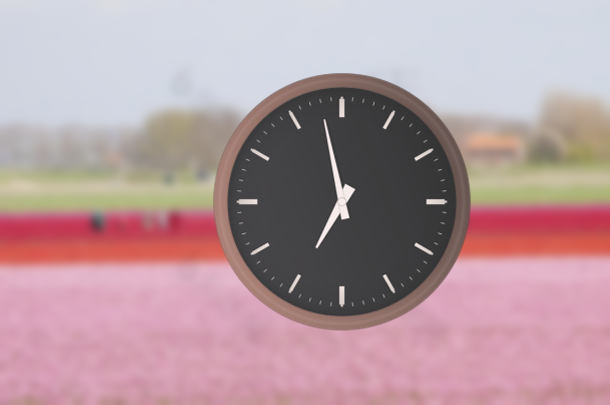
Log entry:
h=6 m=58
